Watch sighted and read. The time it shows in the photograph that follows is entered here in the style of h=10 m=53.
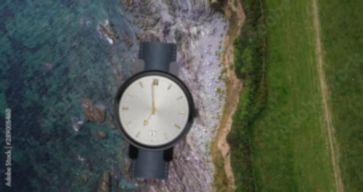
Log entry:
h=6 m=59
